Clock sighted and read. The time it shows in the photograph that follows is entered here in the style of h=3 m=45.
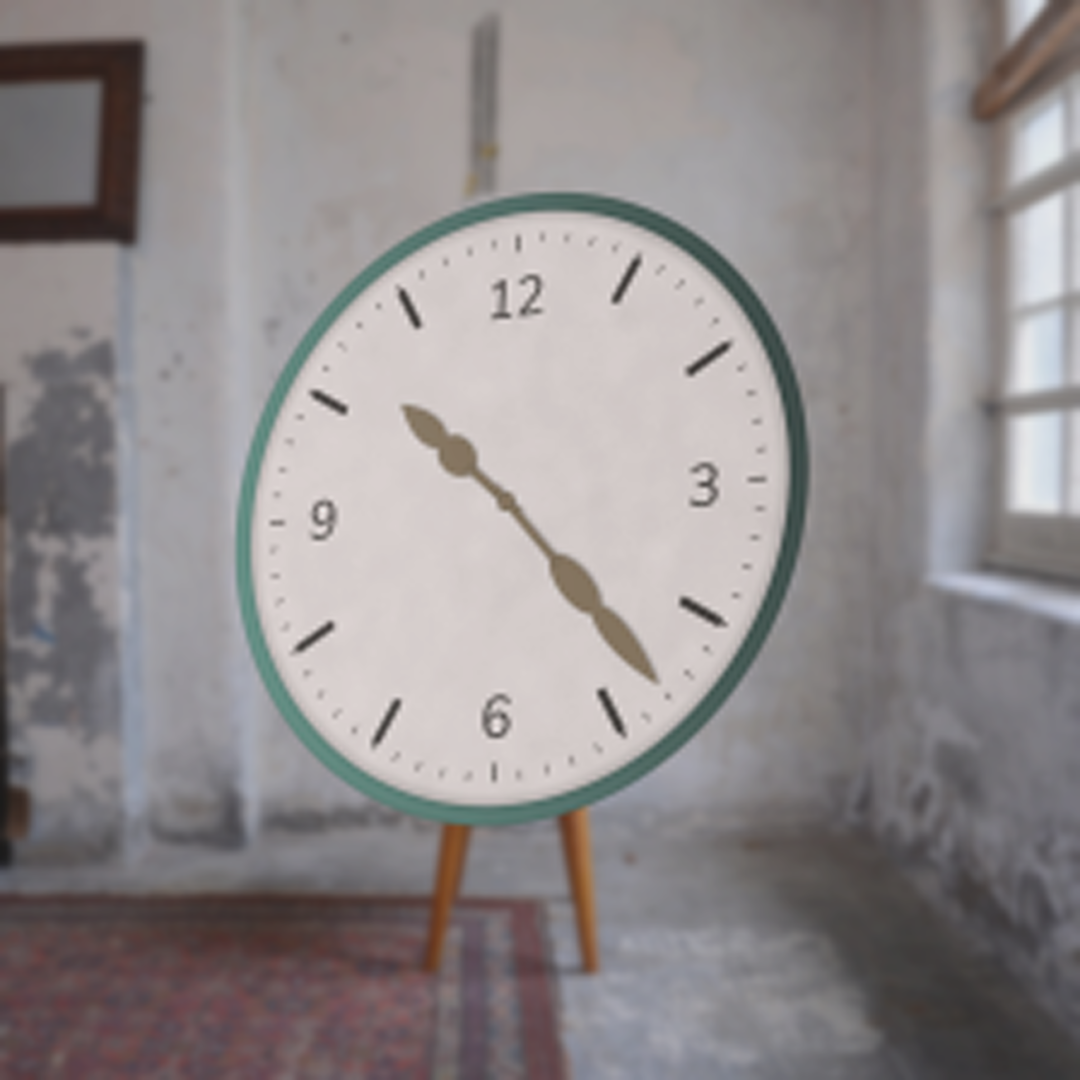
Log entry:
h=10 m=23
